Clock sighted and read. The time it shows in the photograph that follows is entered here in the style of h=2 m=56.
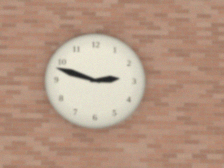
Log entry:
h=2 m=48
